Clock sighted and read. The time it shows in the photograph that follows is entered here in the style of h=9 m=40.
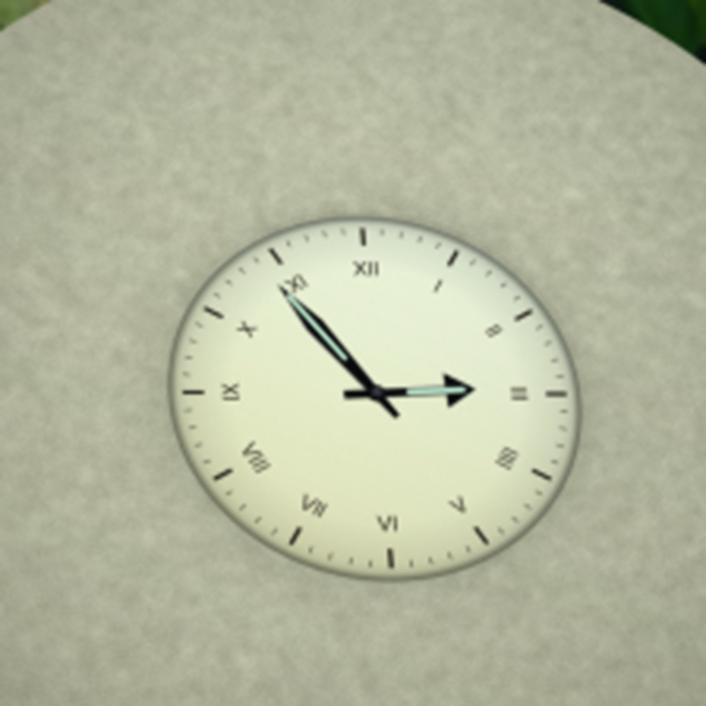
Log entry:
h=2 m=54
